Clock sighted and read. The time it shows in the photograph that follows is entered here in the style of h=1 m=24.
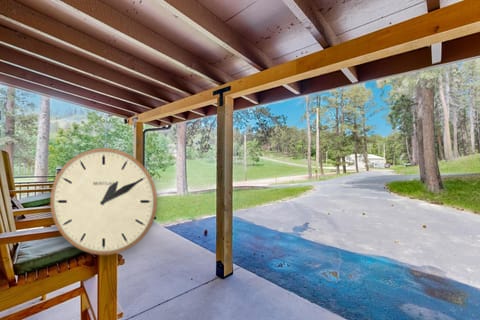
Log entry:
h=1 m=10
